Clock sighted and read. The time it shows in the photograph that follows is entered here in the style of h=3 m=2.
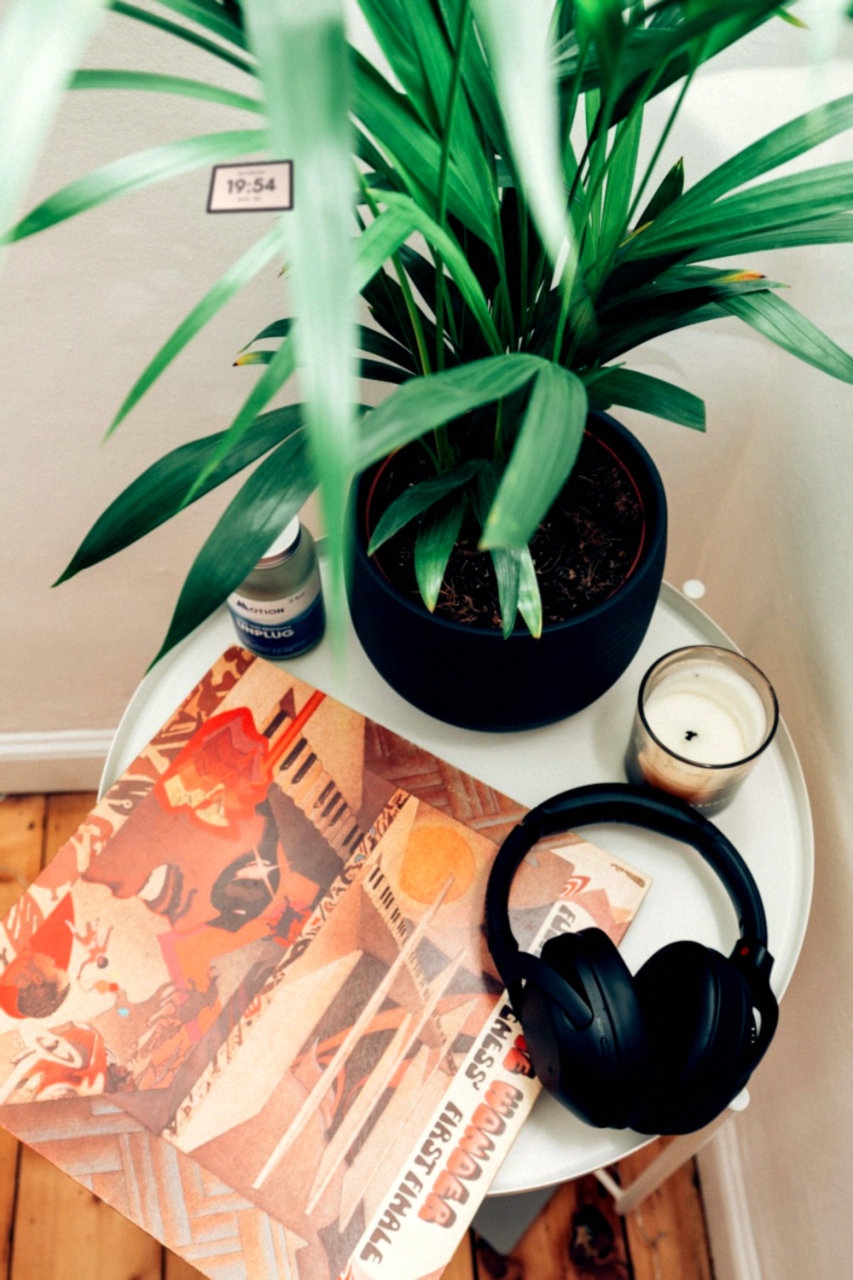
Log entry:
h=19 m=54
